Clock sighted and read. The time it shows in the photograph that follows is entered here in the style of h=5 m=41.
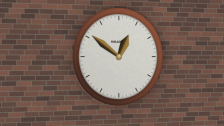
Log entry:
h=12 m=51
